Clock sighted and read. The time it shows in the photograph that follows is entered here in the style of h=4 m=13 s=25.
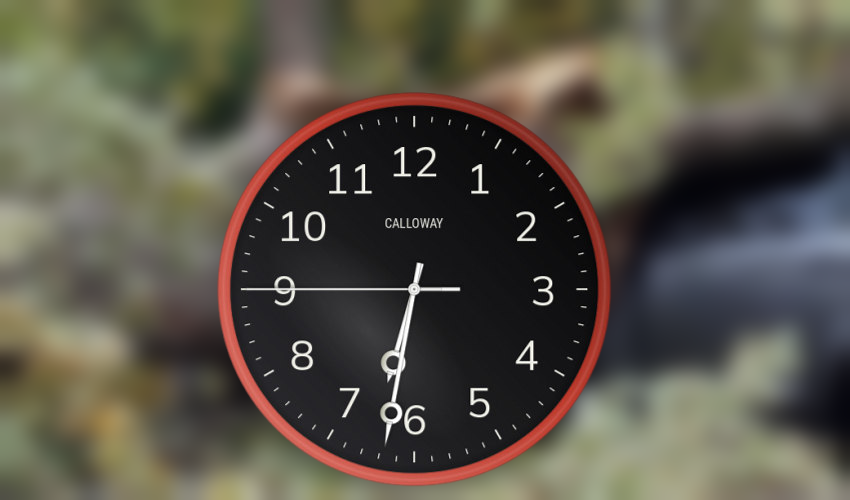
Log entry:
h=6 m=31 s=45
